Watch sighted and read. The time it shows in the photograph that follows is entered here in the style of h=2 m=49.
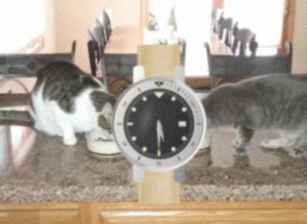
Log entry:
h=5 m=30
